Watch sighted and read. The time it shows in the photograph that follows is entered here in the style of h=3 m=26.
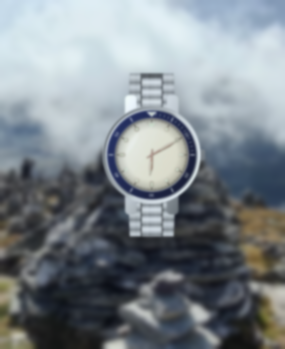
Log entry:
h=6 m=10
